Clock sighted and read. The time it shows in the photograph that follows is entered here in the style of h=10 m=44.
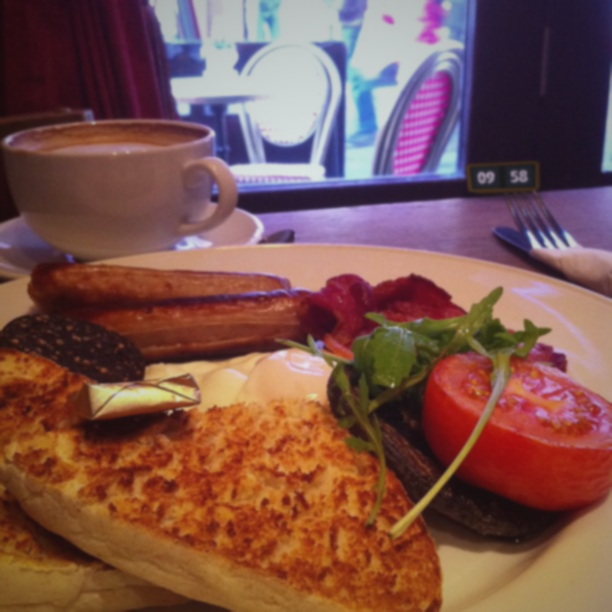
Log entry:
h=9 m=58
